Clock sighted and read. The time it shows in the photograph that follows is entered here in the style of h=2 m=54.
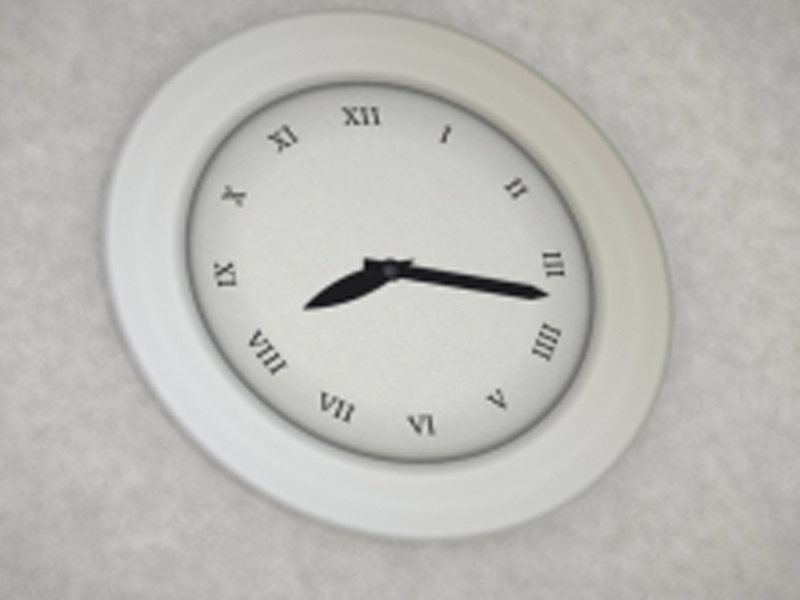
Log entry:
h=8 m=17
